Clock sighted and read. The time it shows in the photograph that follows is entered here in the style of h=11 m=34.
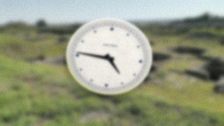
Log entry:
h=4 m=46
